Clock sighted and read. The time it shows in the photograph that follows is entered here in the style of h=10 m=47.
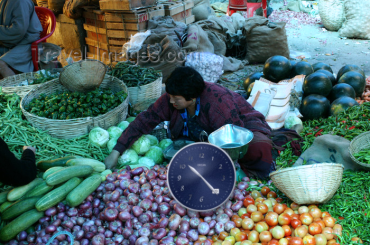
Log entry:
h=10 m=23
